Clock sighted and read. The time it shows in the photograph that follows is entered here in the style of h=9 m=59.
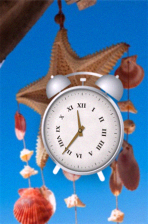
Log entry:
h=11 m=36
